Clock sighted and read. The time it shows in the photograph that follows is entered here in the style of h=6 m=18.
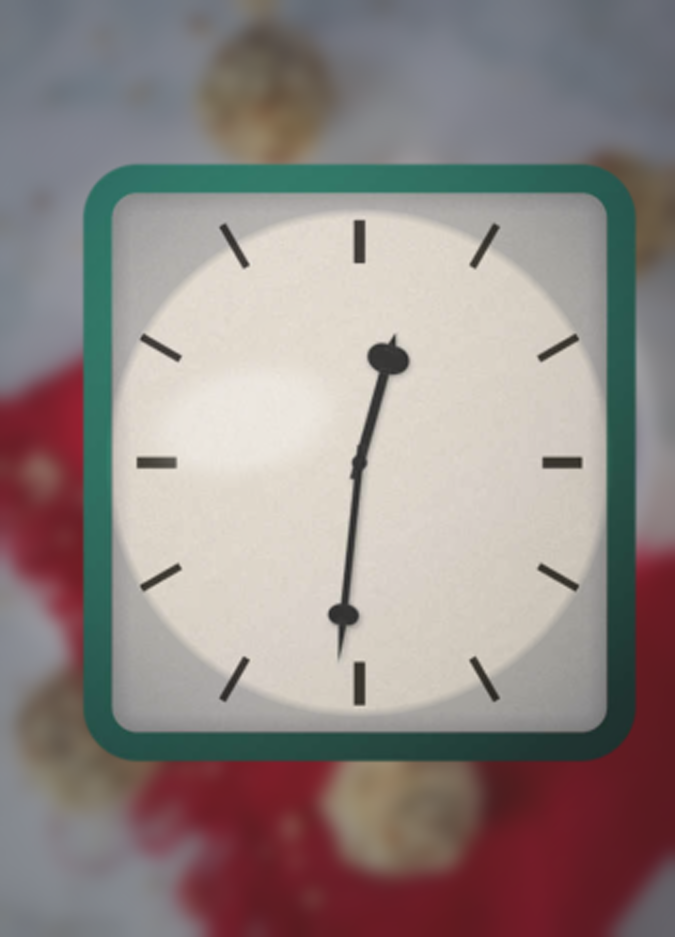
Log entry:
h=12 m=31
